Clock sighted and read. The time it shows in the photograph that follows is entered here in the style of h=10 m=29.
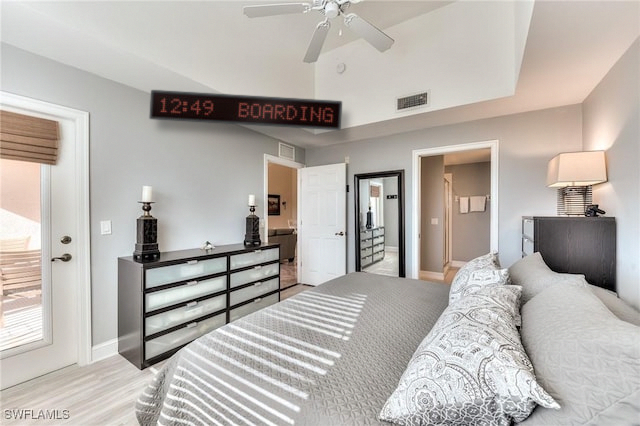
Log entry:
h=12 m=49
